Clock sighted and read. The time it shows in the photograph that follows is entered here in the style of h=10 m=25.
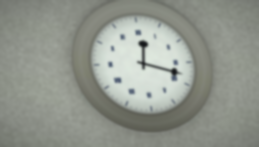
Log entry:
h=12 m=18
